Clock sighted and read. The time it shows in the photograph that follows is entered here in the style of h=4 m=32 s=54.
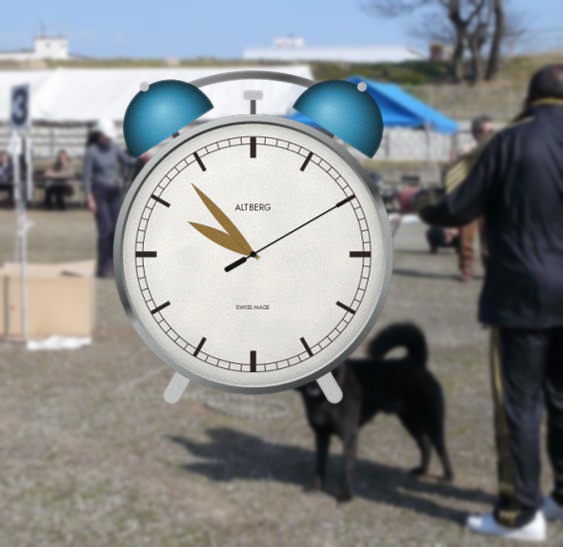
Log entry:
h=9 m=53 s=10
